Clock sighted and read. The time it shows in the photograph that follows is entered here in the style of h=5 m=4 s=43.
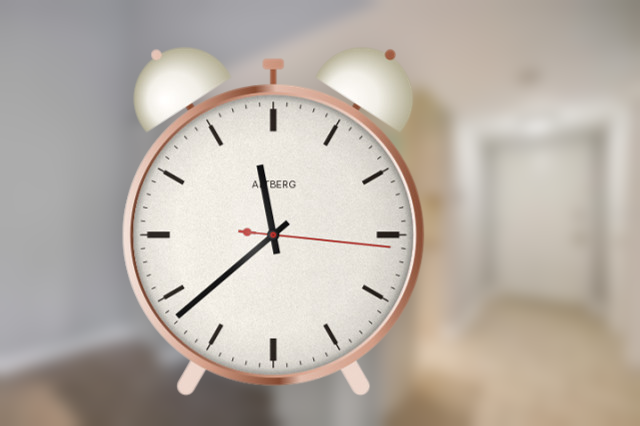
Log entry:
h=11 m=38 s=16
